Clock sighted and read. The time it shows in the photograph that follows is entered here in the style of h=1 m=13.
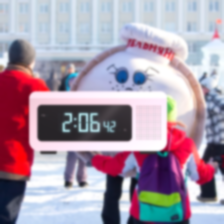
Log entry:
h=2 m=6
